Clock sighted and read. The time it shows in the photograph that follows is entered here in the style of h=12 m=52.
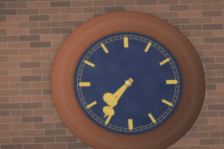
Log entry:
h=7 m=36
